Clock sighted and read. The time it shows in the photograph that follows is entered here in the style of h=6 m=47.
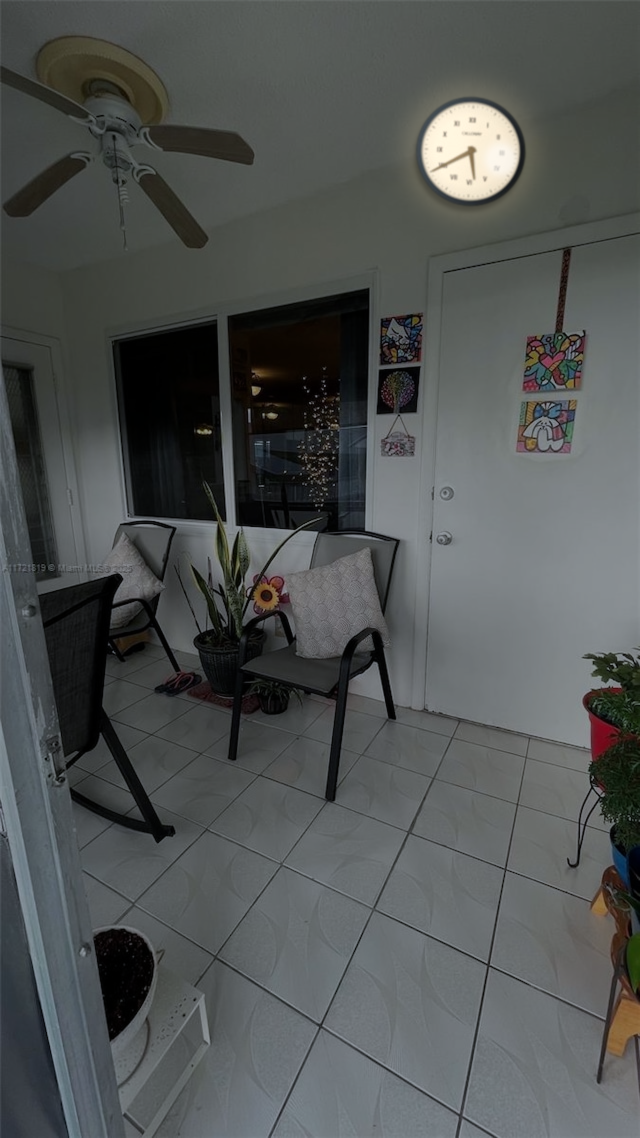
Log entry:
h=5 m=40
